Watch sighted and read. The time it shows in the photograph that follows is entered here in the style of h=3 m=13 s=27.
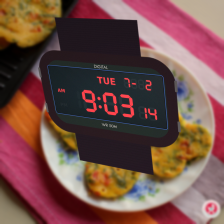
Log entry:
h=9 m=3 s=14
